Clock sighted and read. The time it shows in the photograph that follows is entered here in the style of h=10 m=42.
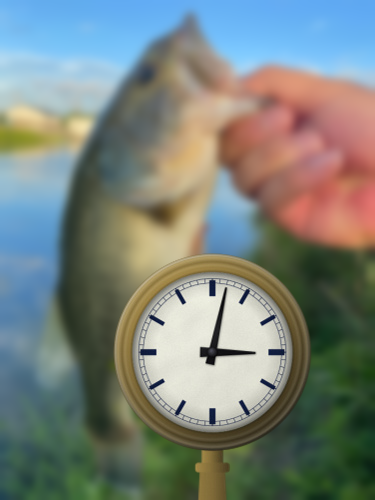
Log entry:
h=3 m=2
